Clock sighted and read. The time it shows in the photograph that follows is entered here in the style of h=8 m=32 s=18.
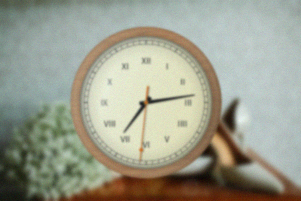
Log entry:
h=7 m=13 s=31
